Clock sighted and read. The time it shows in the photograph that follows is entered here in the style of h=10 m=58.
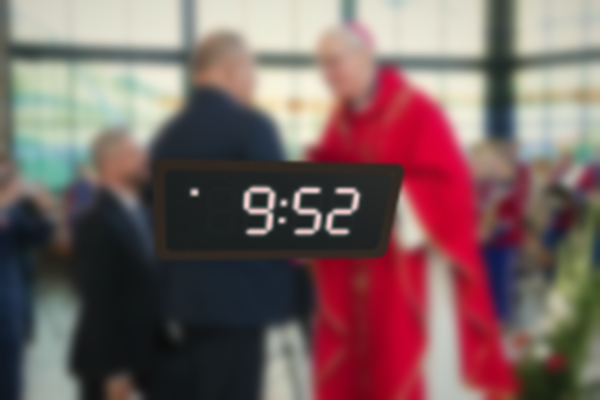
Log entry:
h=9 m=52
